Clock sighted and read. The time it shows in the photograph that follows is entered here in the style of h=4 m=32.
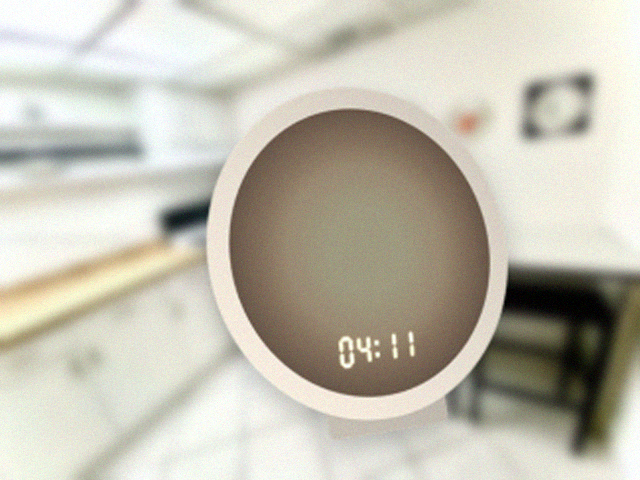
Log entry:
h=4 m=11
